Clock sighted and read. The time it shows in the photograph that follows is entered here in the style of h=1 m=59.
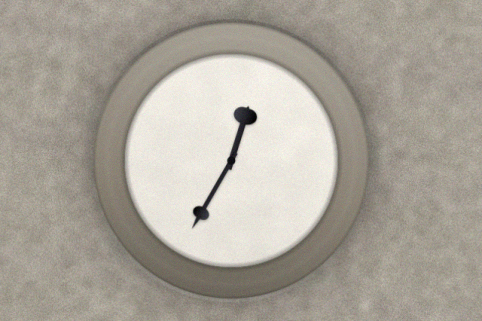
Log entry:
h=12 m=35
